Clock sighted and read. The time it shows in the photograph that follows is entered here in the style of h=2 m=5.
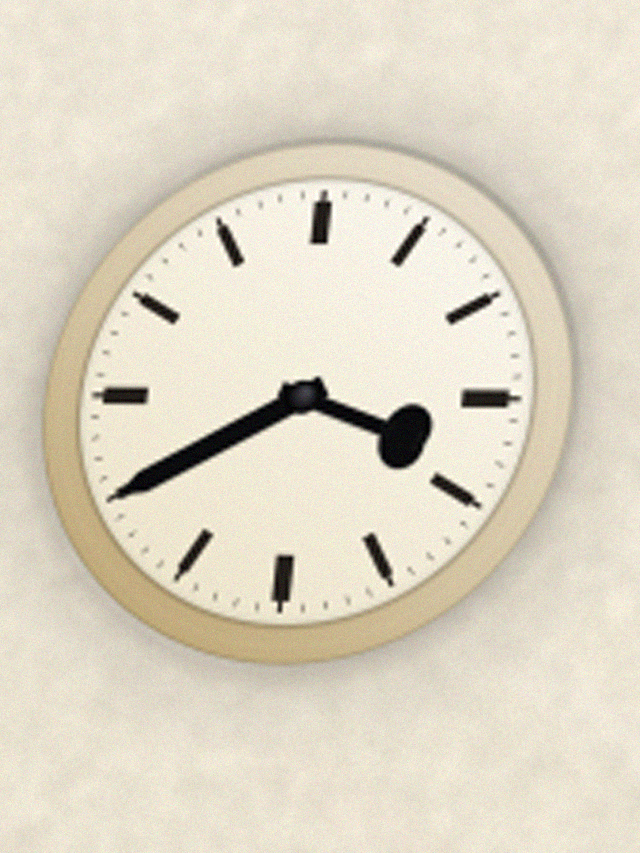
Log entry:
h=3 m=40
